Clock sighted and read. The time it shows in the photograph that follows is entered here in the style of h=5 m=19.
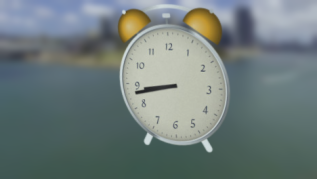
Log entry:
h=8 m=43
